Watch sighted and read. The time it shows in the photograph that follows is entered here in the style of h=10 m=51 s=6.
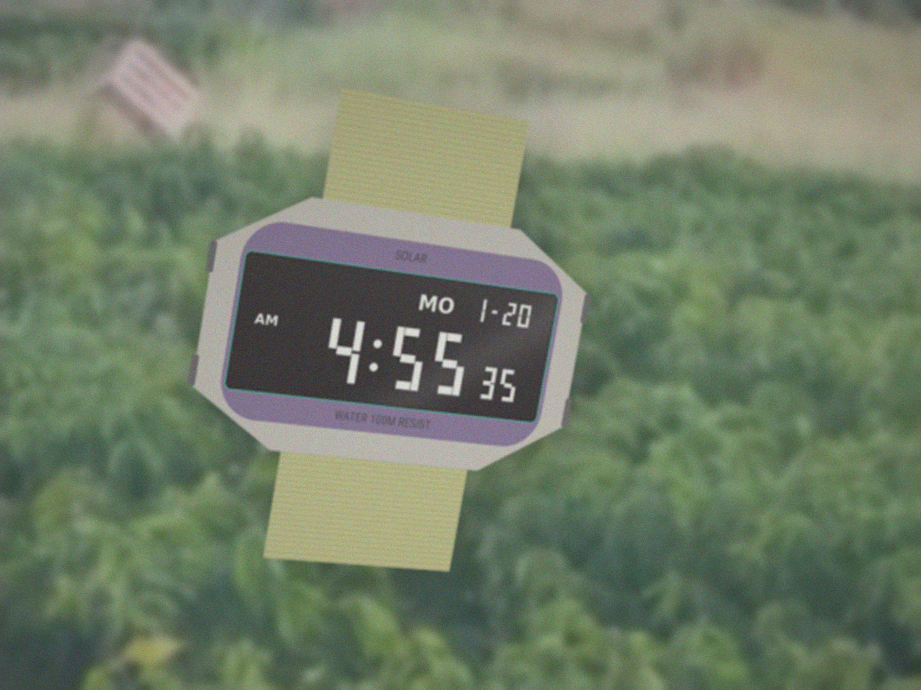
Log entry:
h=4 m=55 s=35
